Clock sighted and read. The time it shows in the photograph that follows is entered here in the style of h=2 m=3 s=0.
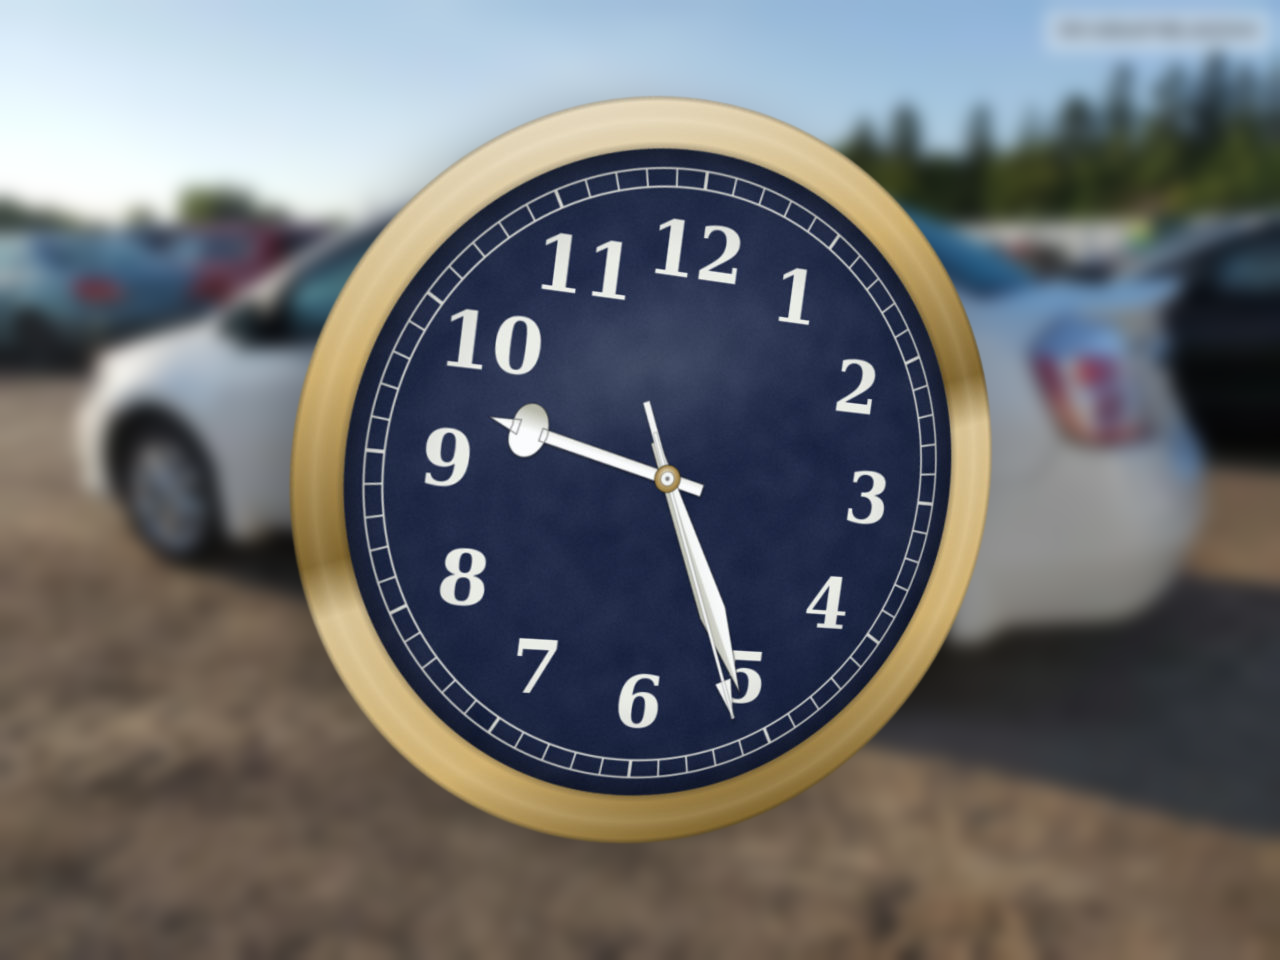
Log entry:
h=9 m=25 s=26
